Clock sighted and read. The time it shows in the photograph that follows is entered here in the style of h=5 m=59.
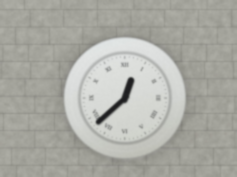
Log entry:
h=12 m=38
